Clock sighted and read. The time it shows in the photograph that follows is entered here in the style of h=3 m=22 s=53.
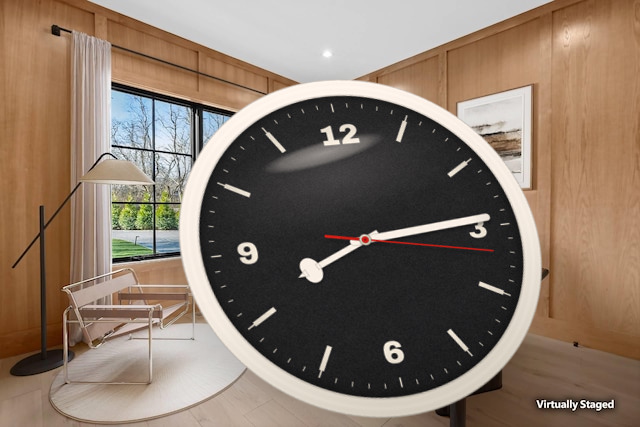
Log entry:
h=8 m=14 s=17
